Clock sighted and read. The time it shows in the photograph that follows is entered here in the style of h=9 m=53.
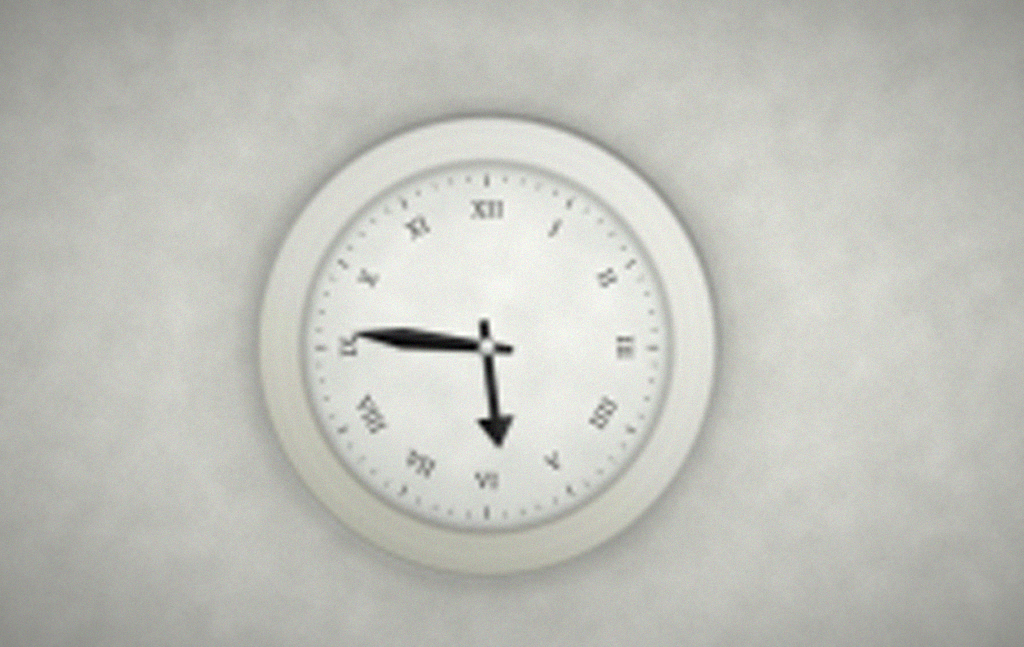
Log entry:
h=5 m=46
